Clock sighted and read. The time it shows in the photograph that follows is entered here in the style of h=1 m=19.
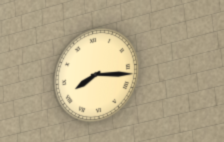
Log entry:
h=8 m=17
